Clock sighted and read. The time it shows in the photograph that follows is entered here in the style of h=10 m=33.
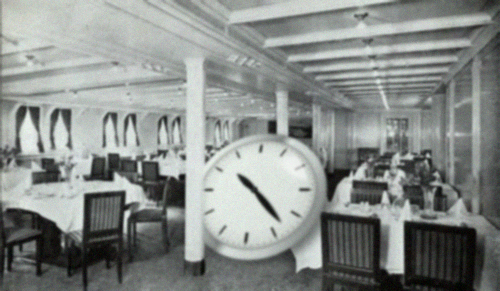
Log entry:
h=10 m=23
